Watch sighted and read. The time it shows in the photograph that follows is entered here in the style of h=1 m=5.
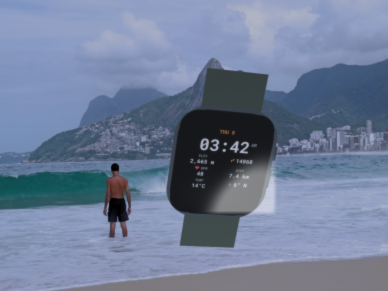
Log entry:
h=3 m=42
